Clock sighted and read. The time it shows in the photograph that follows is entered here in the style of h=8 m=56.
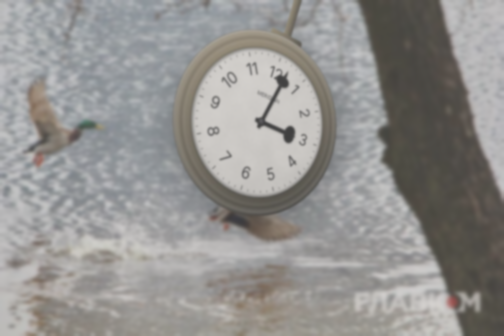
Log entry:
h=3 m=2
